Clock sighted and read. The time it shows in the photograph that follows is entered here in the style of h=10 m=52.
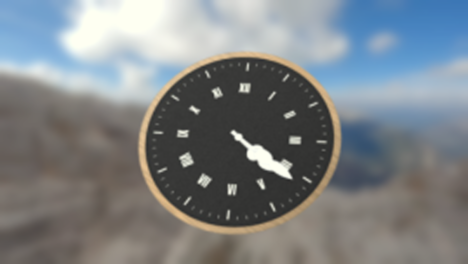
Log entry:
h=4 m=21
